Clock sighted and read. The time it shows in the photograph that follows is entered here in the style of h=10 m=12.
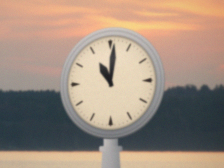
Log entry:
h=11 m=1
